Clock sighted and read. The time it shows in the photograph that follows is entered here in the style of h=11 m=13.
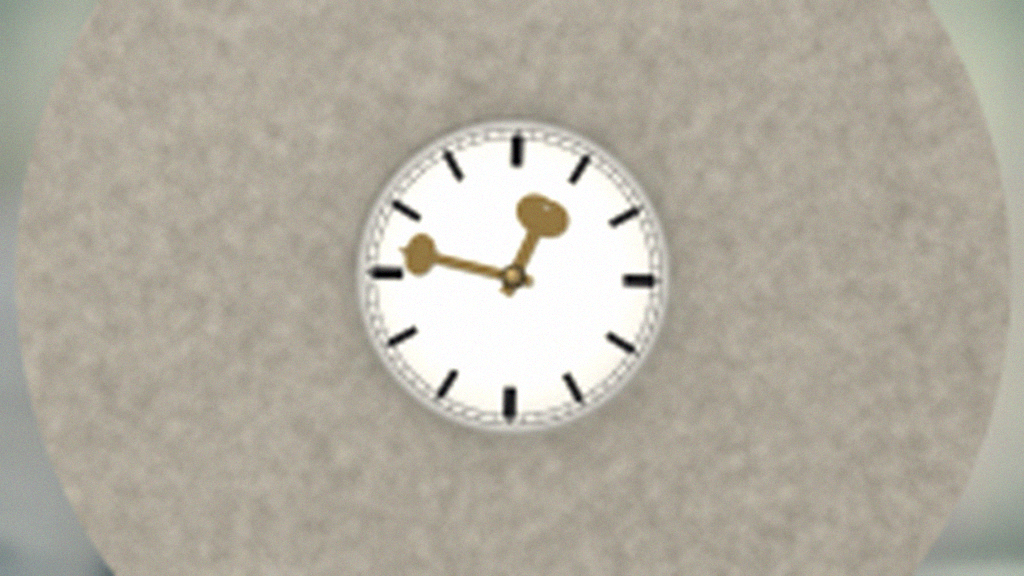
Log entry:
h=12 m=47
